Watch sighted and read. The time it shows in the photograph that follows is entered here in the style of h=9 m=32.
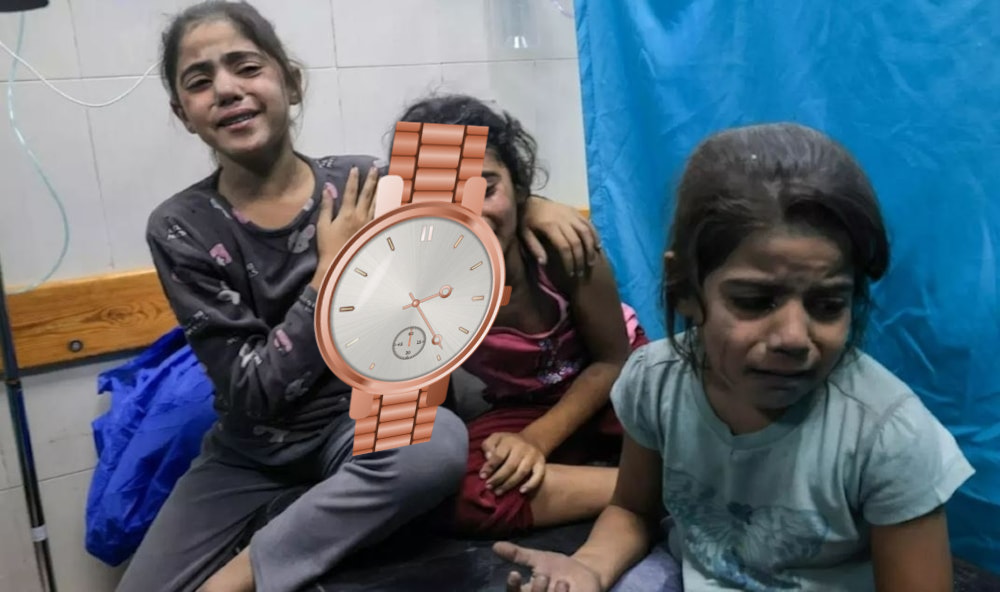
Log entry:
h=2 m=24
